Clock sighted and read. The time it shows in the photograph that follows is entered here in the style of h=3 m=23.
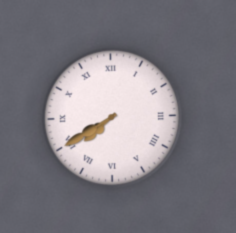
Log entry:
h=7 m=40
